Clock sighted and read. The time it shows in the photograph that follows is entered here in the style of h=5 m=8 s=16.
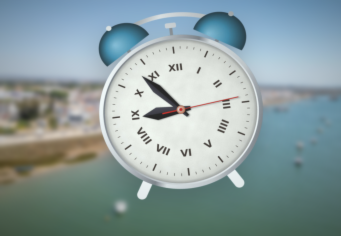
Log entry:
h=8 m=53 s=14
